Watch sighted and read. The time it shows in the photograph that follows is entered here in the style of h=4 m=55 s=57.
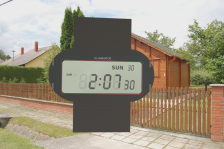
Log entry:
h=2 m=7 s=30
